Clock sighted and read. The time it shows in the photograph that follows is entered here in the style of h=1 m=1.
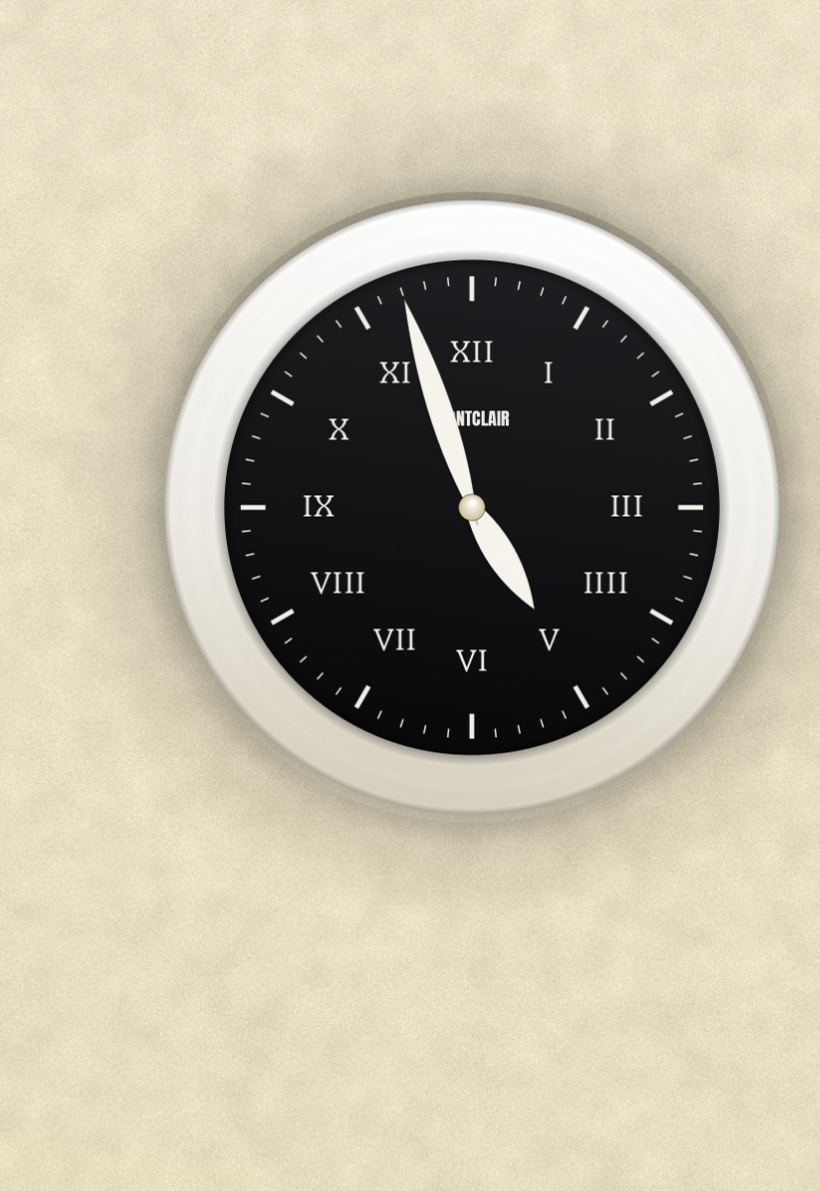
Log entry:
h=4 m=57
